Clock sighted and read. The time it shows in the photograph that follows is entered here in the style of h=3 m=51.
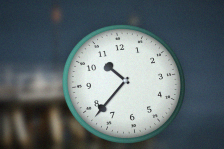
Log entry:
h=10 m=38
